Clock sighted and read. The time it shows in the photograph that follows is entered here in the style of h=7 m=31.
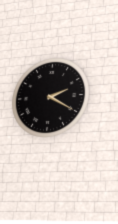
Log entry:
h=2 m=20
